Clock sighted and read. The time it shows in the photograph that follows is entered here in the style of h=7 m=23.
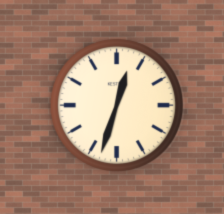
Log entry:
h=12 m=33
